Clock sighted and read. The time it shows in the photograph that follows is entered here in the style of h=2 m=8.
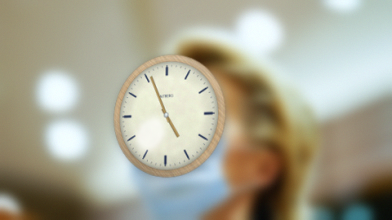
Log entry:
h=4 m=56
